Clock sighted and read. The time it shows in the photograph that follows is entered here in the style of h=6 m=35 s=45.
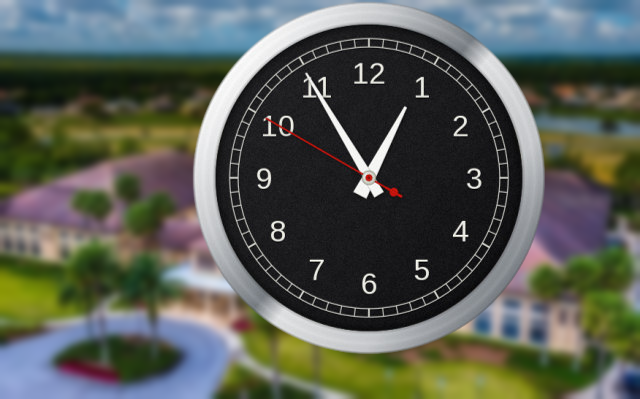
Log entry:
h=12 m=54 s=50
